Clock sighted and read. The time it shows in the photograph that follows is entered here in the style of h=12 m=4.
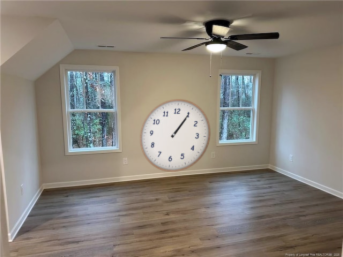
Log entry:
h=1 m=5
